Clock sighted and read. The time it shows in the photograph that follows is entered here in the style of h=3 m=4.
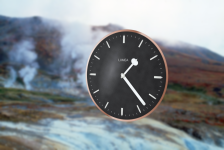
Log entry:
h=1 m=23
